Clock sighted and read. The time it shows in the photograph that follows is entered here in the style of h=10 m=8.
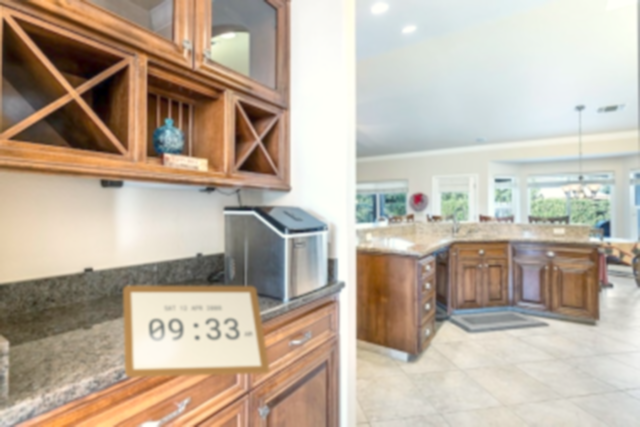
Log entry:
h=9 m=33
